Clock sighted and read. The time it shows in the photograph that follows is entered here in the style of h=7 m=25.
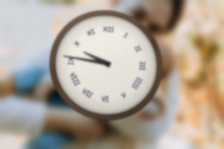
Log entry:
h=9 m=46
